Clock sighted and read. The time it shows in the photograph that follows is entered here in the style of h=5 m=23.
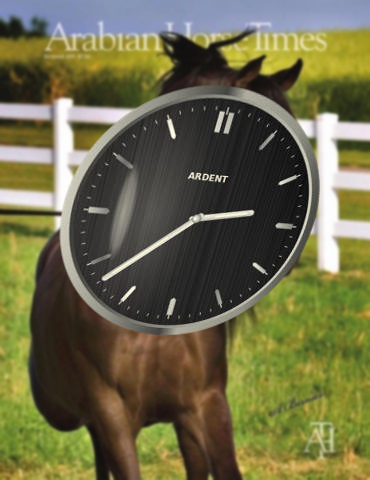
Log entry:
h=2 m=38
